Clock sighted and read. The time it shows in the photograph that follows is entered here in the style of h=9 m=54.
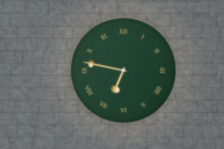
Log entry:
h=6 m=47
